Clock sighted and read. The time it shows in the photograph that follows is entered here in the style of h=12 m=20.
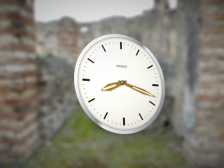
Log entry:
h=8 m=18
